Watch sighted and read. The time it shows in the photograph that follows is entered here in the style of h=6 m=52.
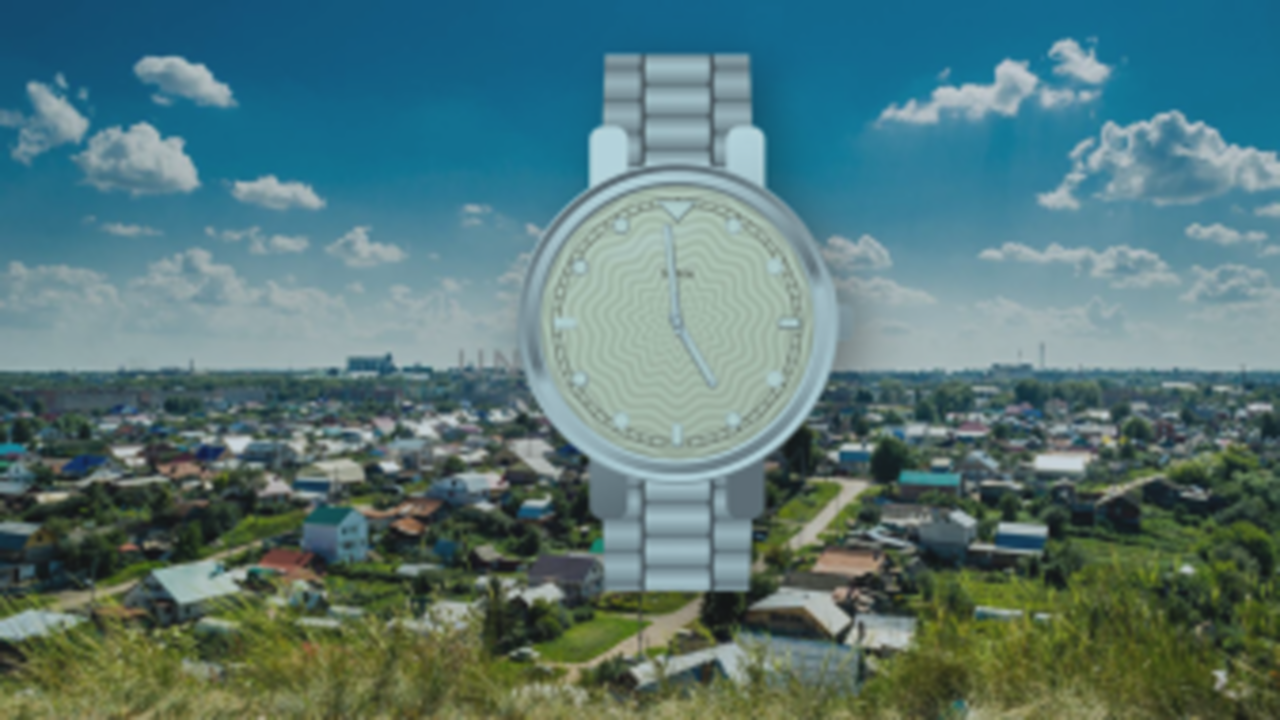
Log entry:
h=4 m=59
